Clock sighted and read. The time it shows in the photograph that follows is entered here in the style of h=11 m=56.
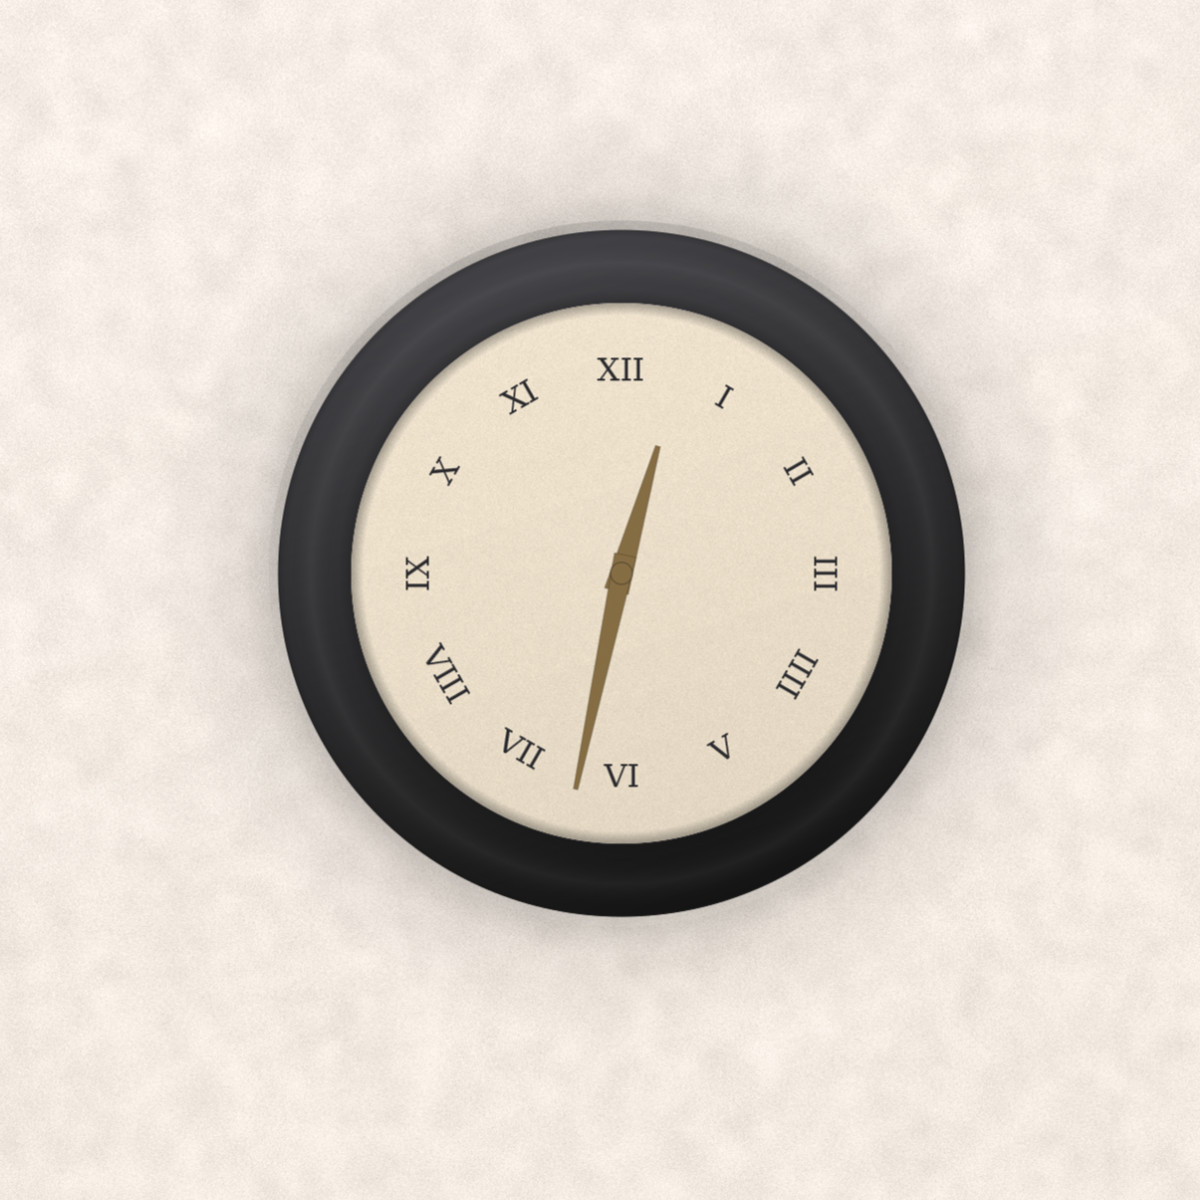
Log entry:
h=12 m=32
